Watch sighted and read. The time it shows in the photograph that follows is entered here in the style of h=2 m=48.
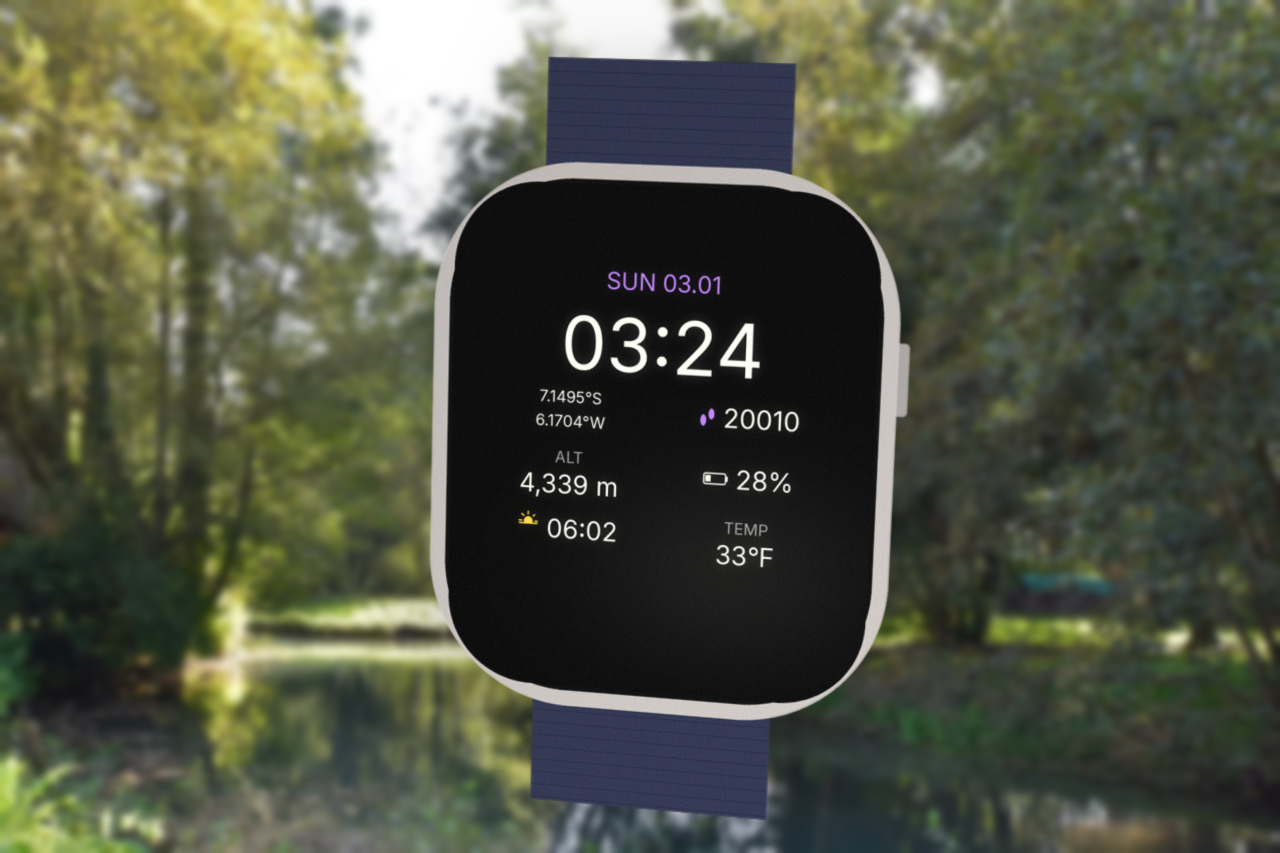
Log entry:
h=3 m=24
